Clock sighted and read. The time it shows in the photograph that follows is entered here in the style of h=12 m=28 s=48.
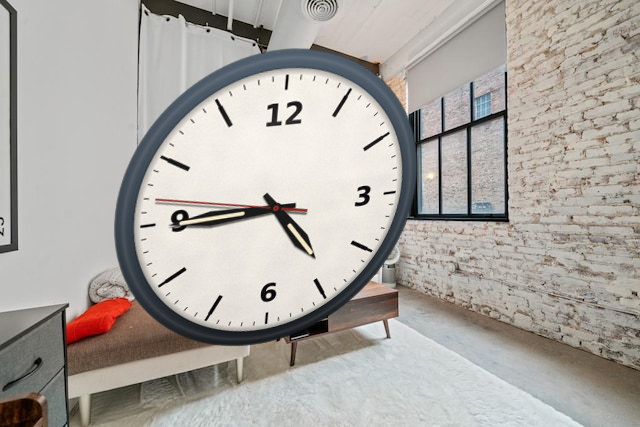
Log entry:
h=4 m=44 s=47
